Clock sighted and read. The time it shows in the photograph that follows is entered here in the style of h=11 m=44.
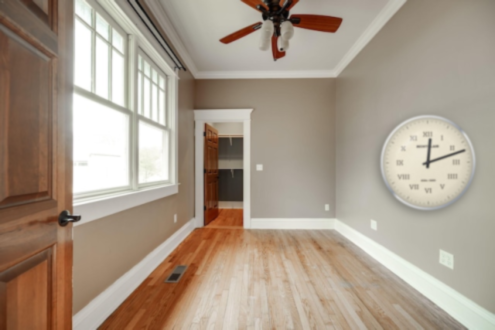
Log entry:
h=12 m=12
